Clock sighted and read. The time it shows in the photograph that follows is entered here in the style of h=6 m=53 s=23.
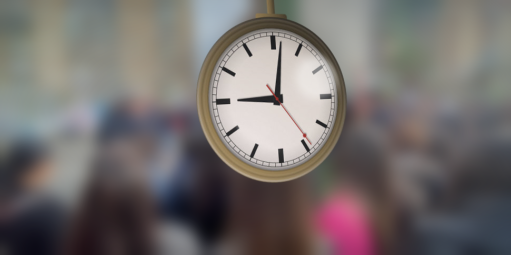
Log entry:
h=9 m=1 s=24
